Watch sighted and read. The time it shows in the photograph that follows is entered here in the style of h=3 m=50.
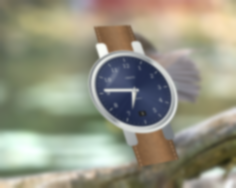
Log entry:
h=6 m=46
